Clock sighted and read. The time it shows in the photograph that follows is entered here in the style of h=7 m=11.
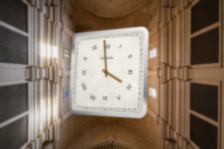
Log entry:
h=3 m=59
